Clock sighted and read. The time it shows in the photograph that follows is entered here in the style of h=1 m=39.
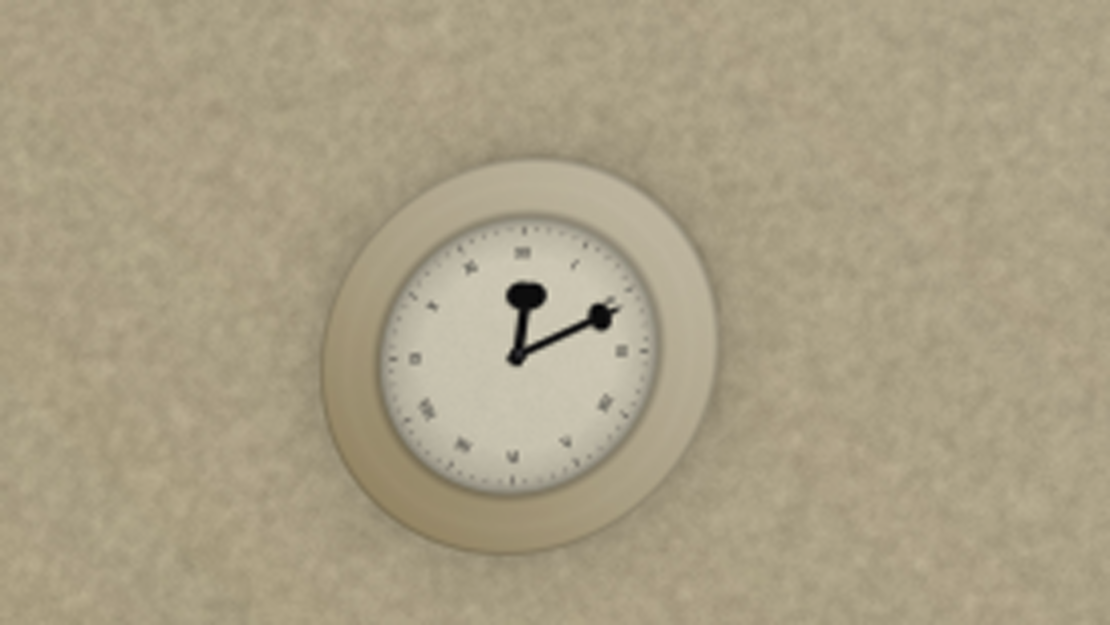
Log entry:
h=12 m=11
